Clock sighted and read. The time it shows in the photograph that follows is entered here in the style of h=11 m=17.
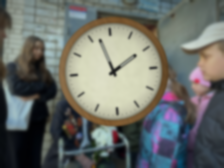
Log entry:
h=1 m=57
